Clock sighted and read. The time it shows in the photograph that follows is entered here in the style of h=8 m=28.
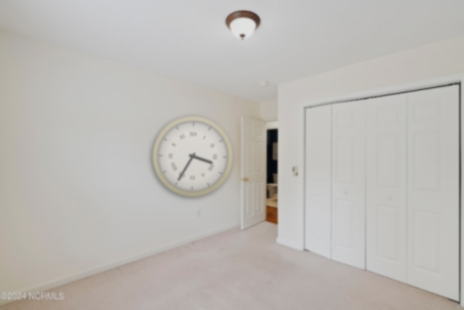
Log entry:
h=3 m=35
